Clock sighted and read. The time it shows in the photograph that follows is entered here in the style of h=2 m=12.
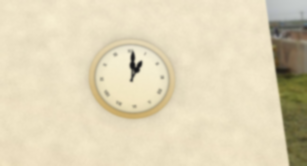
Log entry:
h=1 m=1
